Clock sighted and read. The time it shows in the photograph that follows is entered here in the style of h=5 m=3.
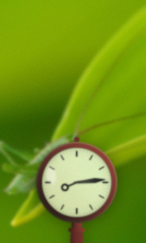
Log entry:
h=8 m=14
